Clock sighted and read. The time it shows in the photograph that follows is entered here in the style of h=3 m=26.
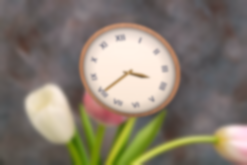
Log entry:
h=3 m=40
